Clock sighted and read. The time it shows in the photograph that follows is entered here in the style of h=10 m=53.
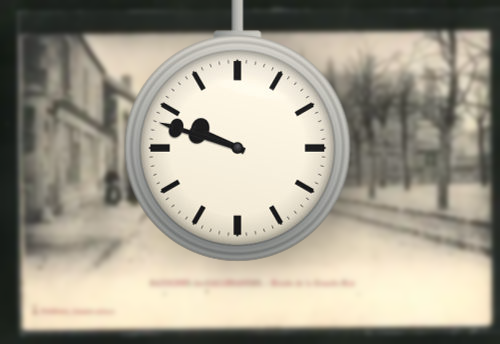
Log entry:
h=9 m=48
